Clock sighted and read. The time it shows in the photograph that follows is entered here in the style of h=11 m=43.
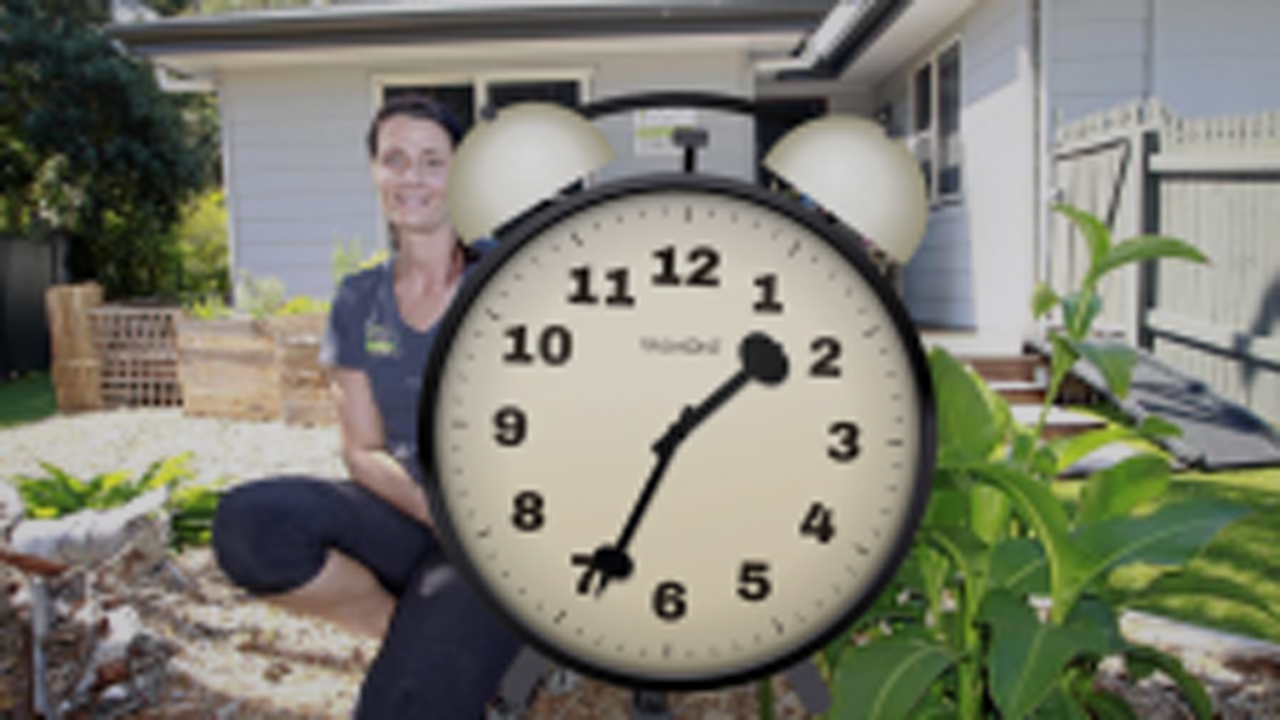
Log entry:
h=1 m=34
